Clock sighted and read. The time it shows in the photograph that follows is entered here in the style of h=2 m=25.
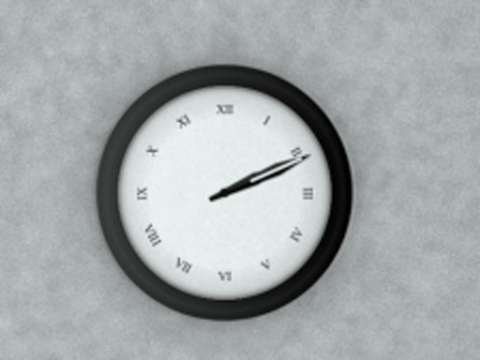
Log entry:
h=2 m=11
